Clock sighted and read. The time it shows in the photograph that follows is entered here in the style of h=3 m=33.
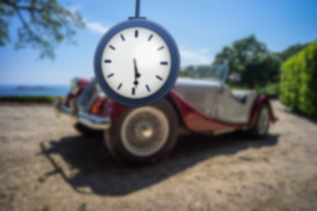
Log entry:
h=5 m=29
